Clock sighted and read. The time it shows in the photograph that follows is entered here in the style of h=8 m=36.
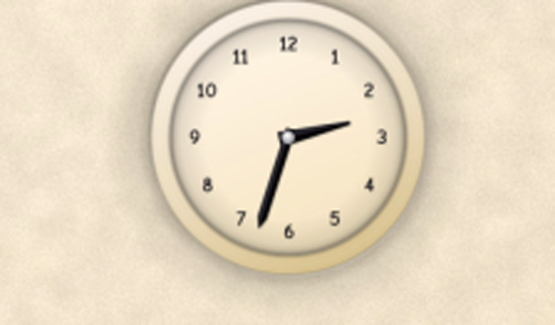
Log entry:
h=2 m=33
